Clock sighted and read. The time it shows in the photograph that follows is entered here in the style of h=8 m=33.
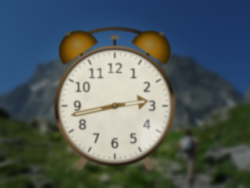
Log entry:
h=2 m=43
